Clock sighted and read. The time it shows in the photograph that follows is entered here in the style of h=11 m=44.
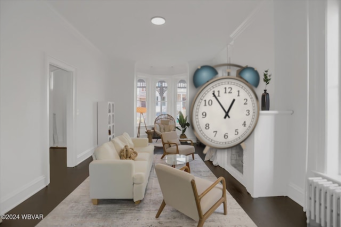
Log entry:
h=12 m=54
